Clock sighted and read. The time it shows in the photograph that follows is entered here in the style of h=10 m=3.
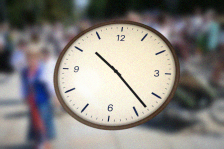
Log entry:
h=10 m=23
